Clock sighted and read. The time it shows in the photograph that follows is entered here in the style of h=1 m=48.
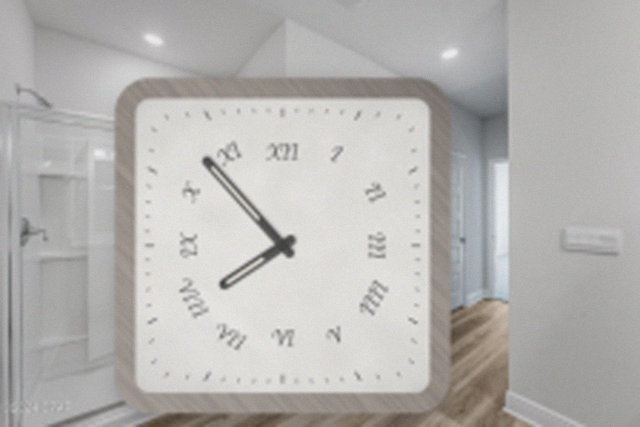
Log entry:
h=7 m=53
